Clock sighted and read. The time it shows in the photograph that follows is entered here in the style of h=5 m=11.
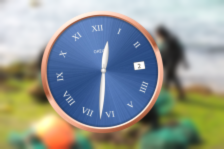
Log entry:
h=12 m=32
